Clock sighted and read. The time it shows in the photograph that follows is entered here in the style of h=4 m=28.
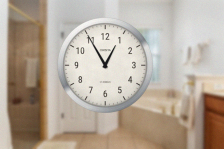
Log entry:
h=12 m=55
